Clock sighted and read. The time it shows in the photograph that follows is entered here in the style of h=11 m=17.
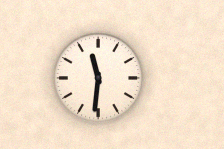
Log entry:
h=11 m=31
